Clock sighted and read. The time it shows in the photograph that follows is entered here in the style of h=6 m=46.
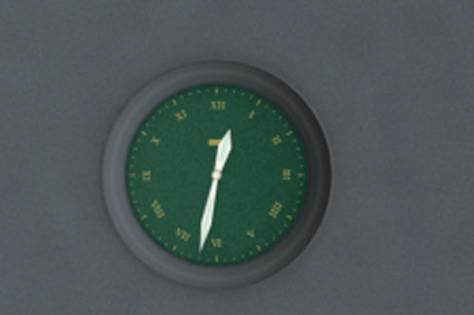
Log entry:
h=12 m=32
